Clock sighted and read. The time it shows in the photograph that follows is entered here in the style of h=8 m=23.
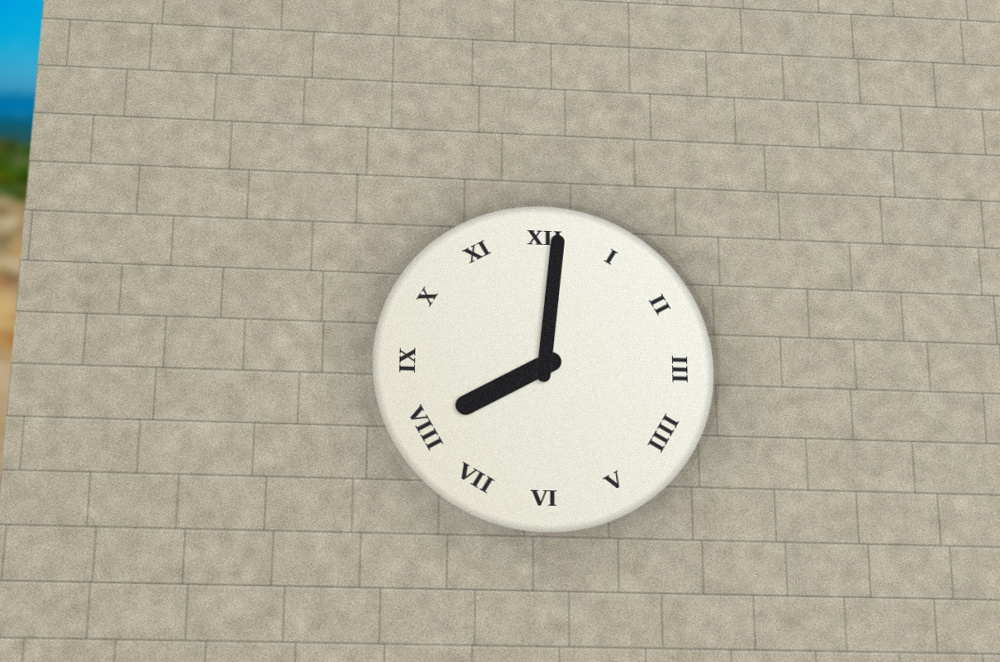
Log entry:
h=8 m=1
